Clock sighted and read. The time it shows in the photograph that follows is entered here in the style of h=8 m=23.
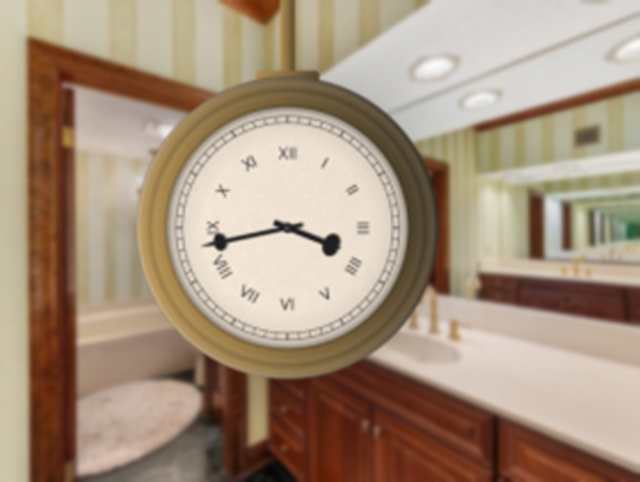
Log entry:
h=3 m=43
